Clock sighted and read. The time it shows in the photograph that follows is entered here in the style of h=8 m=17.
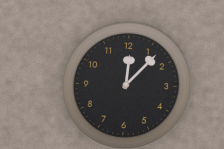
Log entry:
h=12 m=7
